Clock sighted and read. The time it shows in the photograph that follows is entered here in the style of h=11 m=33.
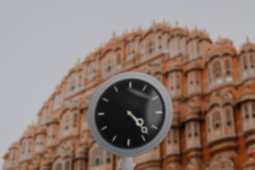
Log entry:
h=4 m=23
